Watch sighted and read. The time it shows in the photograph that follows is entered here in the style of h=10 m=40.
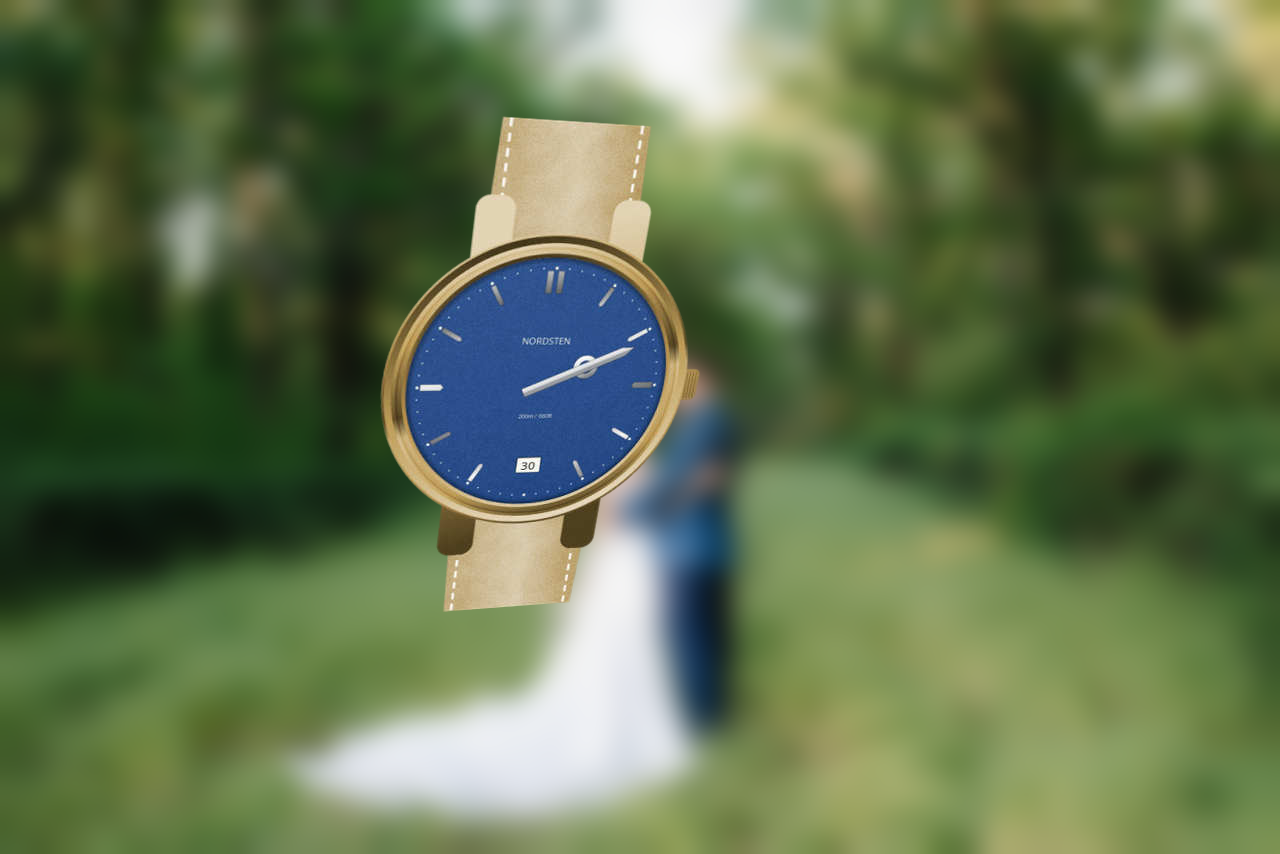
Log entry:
h=2 m=11
